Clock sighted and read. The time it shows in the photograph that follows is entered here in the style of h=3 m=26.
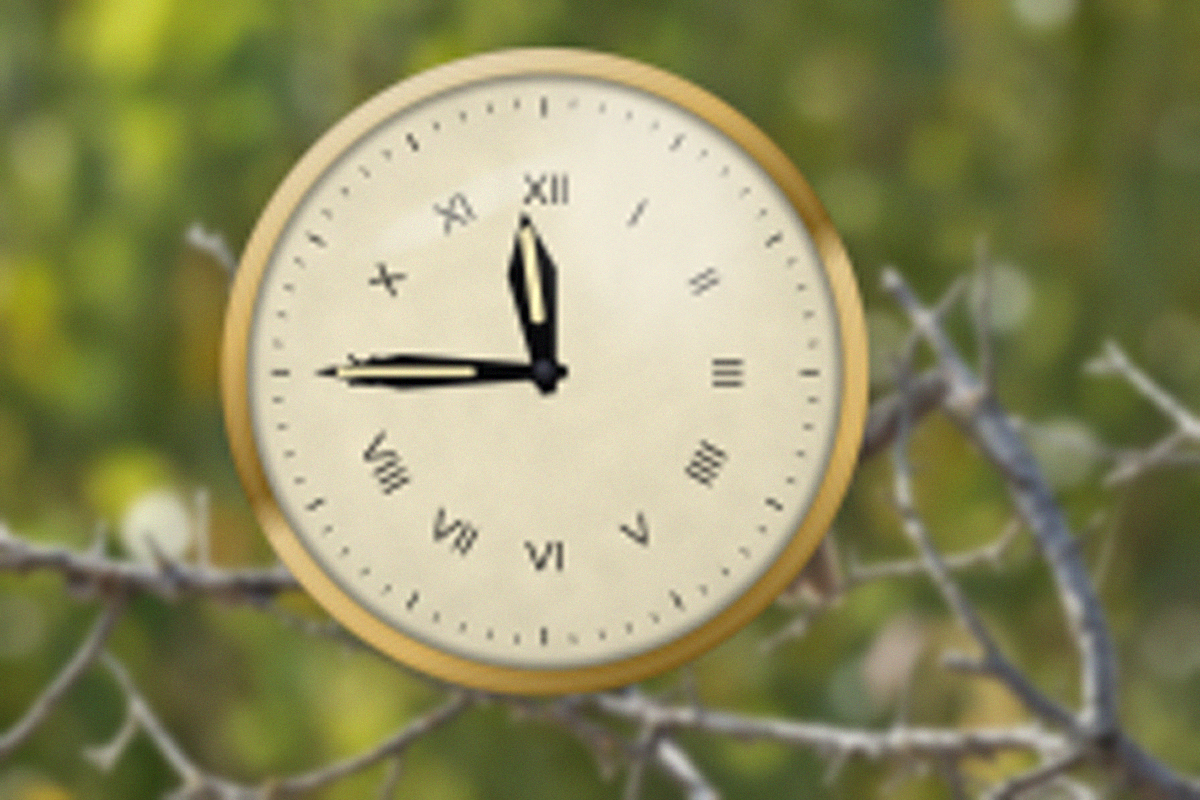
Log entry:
h=11 m=45
